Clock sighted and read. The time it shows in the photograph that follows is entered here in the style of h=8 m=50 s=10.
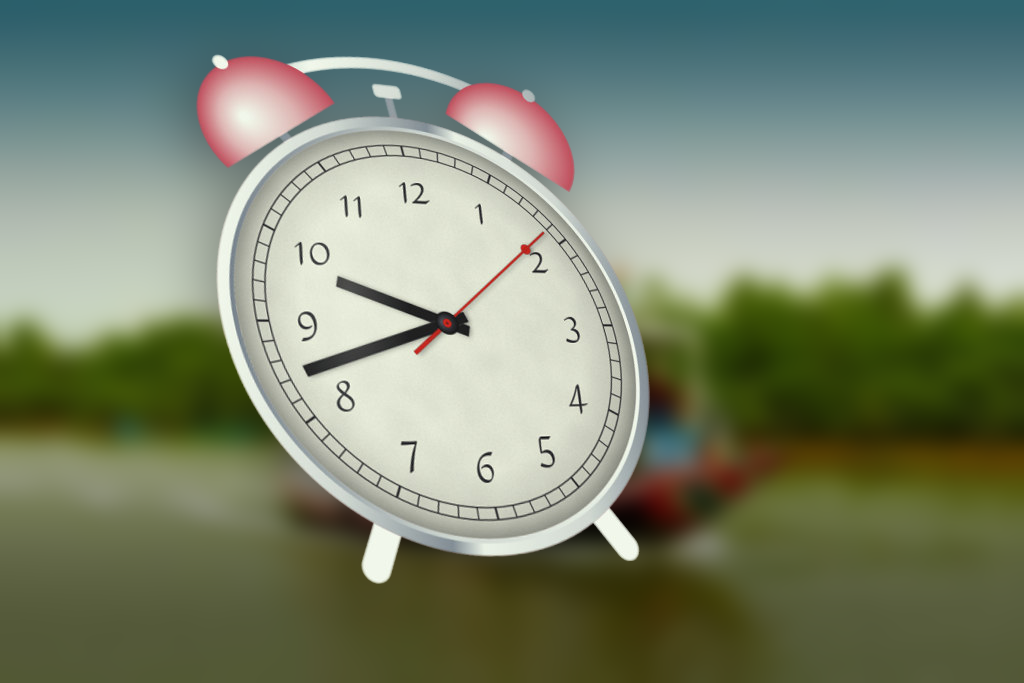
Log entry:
h=9 m=42 s=9
